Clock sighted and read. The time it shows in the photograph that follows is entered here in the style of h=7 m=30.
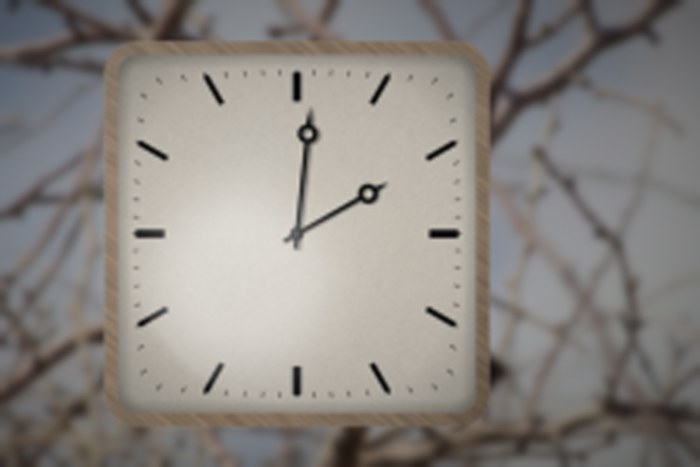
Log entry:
h=2 m=1
